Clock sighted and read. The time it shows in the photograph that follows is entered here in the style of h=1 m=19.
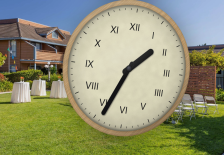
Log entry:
h=1 m=34
